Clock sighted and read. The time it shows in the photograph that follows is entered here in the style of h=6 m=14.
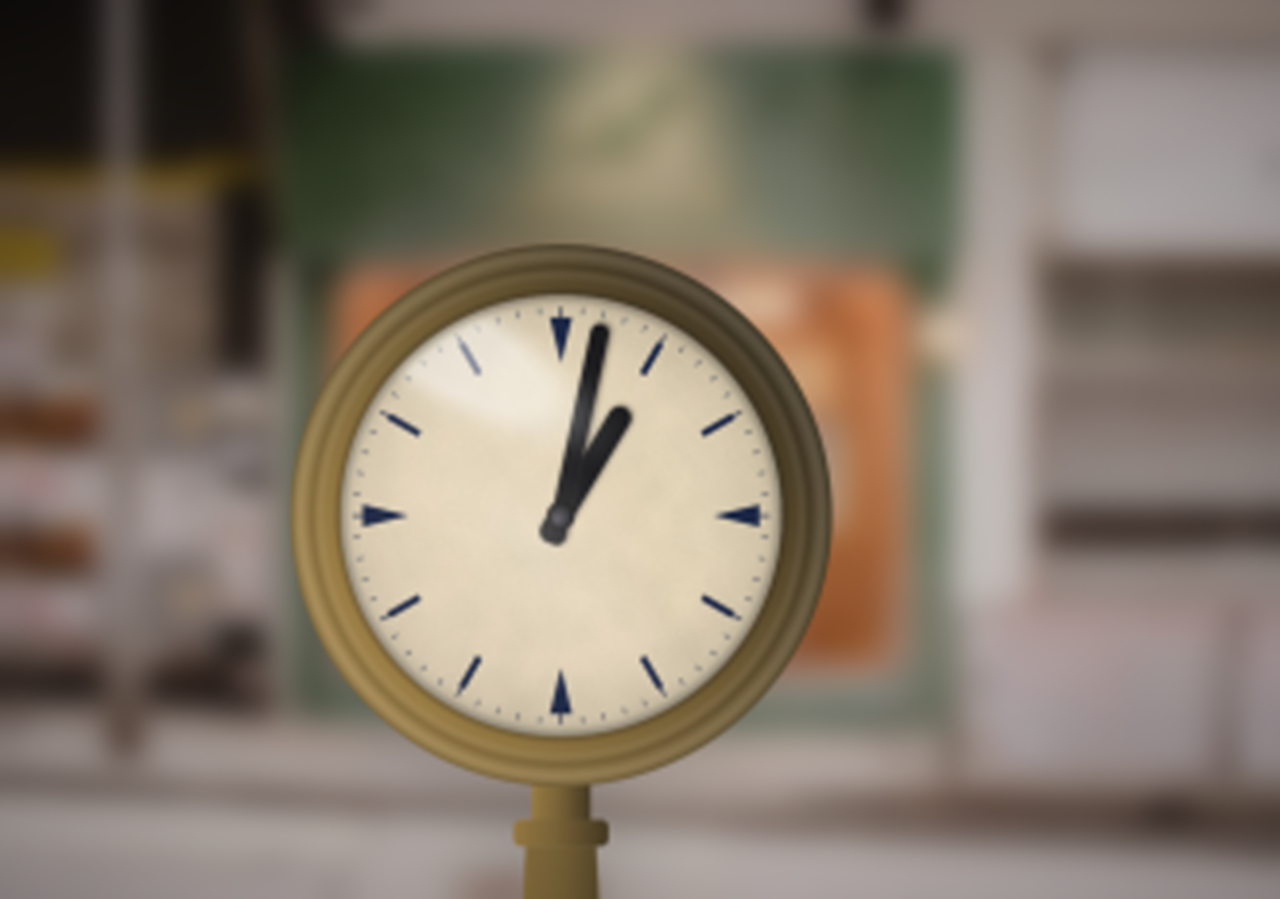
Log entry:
h=1 m=2
